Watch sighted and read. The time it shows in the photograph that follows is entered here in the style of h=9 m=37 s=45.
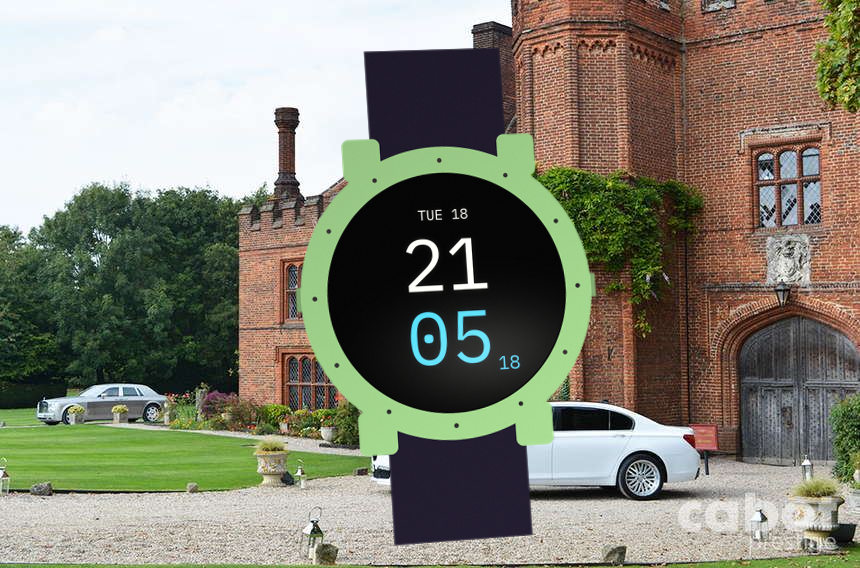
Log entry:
h=21 m=5 s=18
